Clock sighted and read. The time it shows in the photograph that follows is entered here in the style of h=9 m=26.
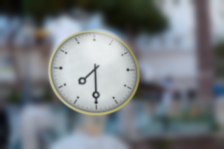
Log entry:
h=7 m=30
